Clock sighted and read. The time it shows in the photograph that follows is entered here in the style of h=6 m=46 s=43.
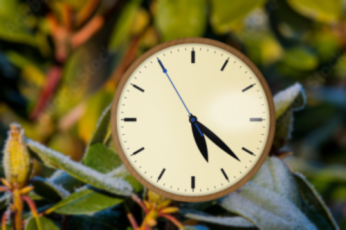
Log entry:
h=5 m=21 s=55
